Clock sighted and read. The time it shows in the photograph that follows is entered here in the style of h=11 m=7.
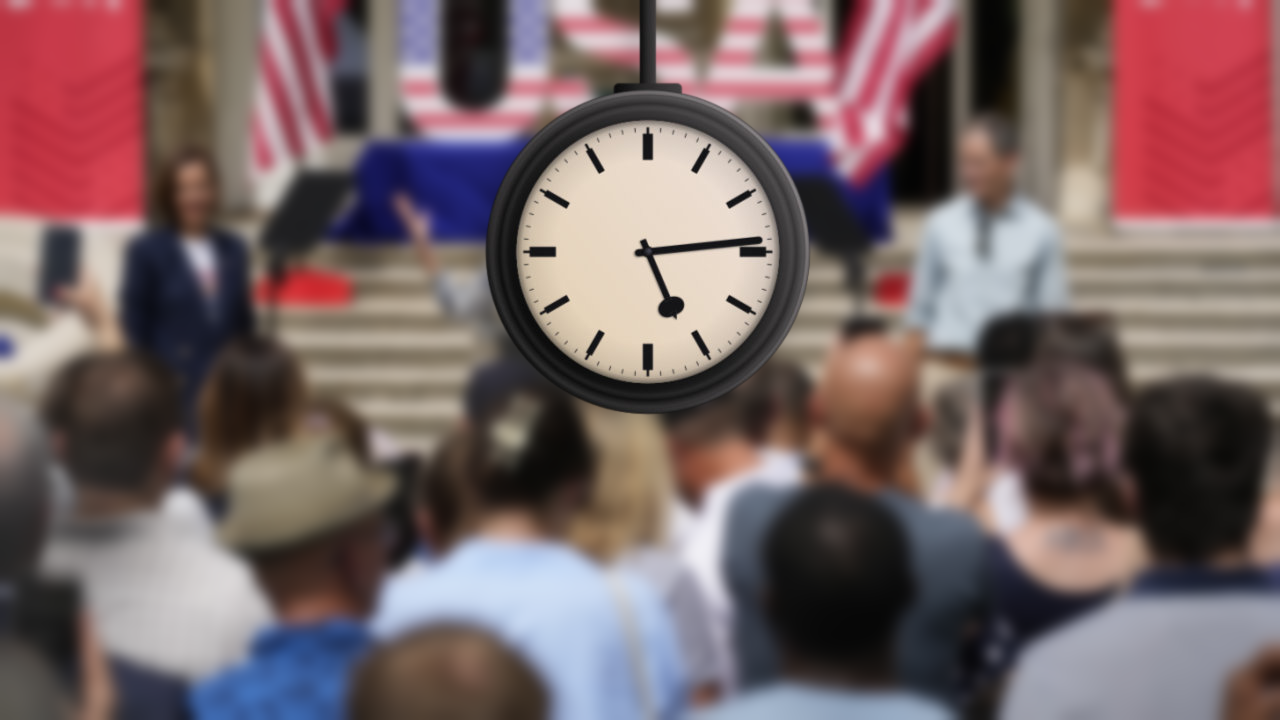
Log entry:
h=5 m=14
